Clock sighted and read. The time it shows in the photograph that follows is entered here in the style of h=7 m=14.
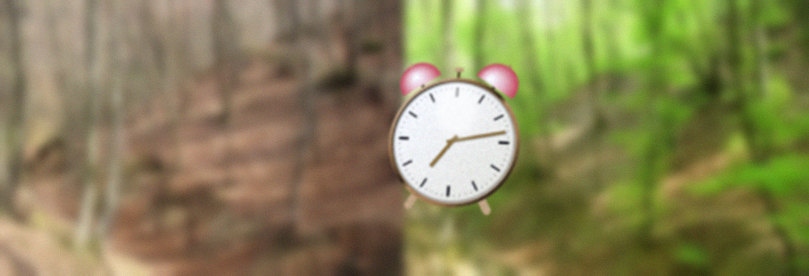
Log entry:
h=7 m=13
